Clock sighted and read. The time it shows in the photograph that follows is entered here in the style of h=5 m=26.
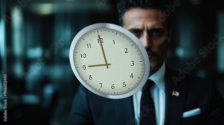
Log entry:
h=9 m=0
